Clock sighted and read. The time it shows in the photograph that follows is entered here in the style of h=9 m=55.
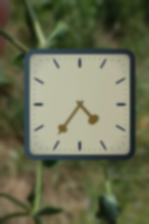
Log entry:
h=4 m=36
